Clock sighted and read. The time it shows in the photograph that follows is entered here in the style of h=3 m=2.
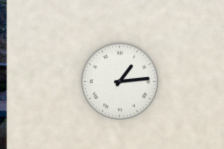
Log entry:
h=1 m=14
